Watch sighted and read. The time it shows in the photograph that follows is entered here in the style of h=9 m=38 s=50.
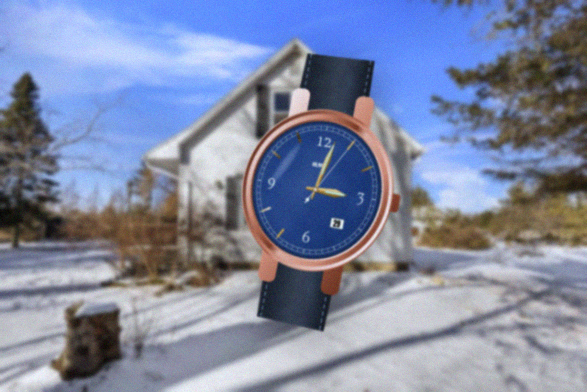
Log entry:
h=3 m=2 s=5
